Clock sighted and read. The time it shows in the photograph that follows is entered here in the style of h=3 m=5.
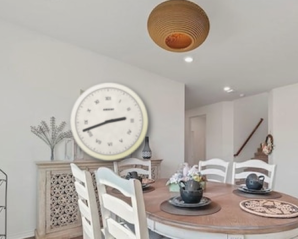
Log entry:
h=2 m=42
